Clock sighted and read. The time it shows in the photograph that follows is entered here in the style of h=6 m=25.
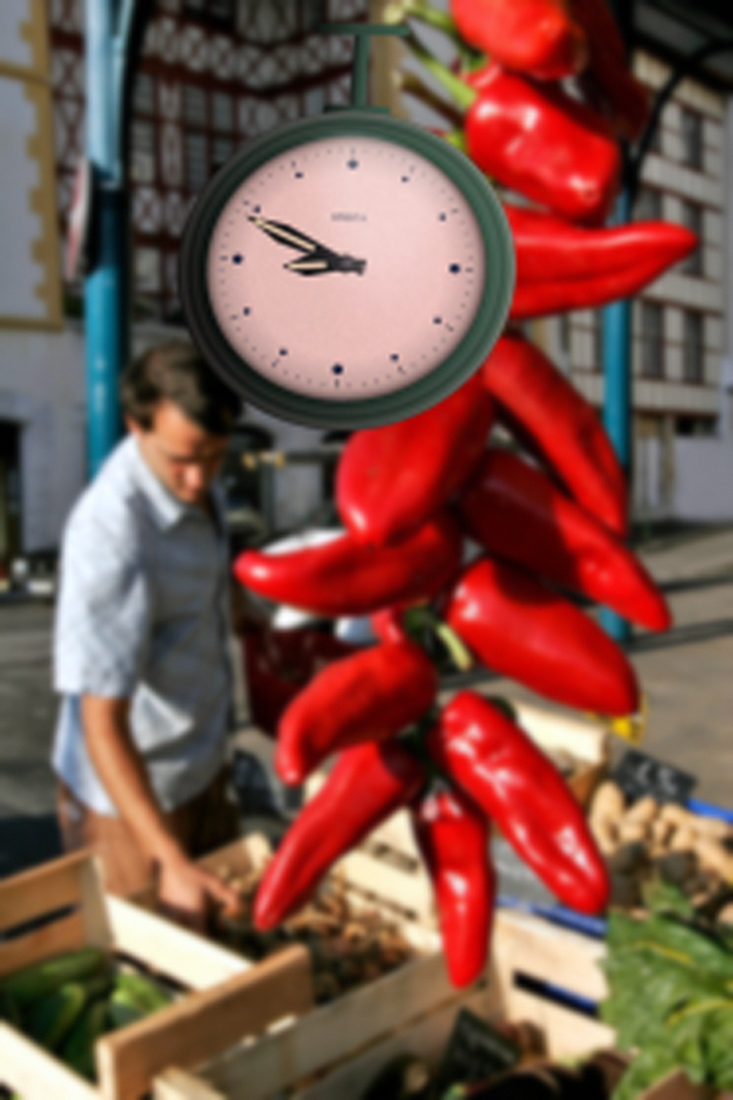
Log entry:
h=8 m=49
